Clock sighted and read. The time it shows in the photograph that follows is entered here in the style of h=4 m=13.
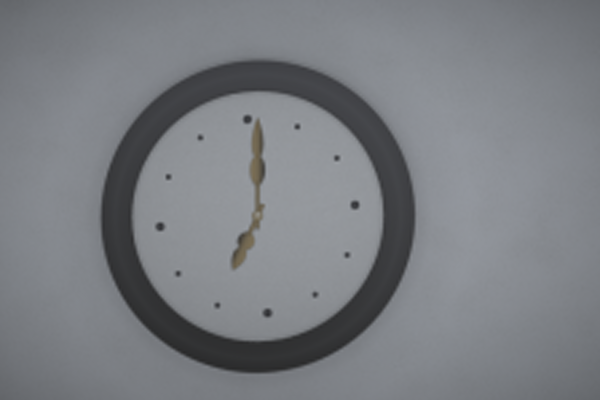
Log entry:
h=7 m=1
